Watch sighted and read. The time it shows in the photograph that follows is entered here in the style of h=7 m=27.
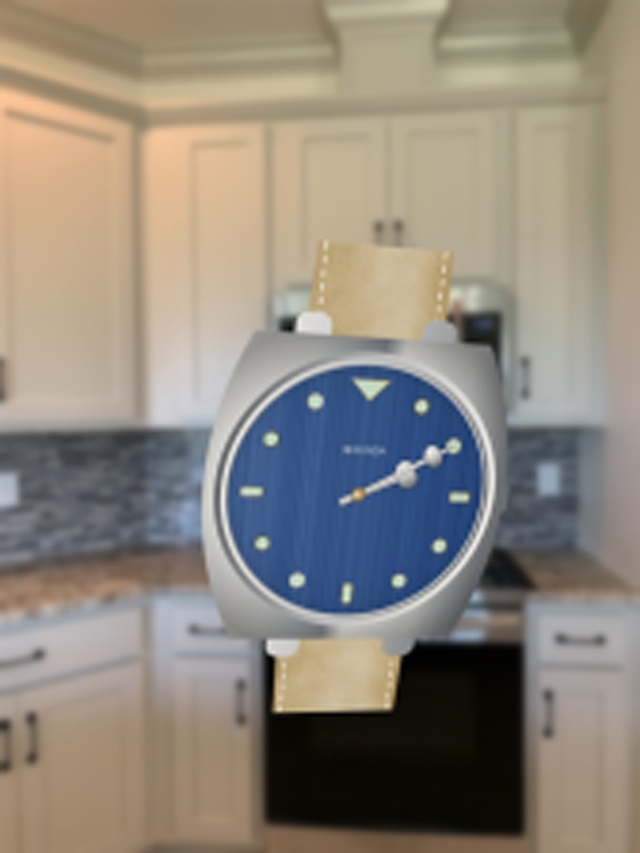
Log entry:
h=2 m=10
